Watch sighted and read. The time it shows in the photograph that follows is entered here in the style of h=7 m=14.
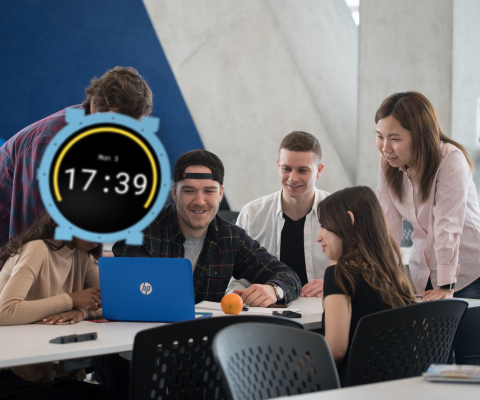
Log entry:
h=17 m=39
